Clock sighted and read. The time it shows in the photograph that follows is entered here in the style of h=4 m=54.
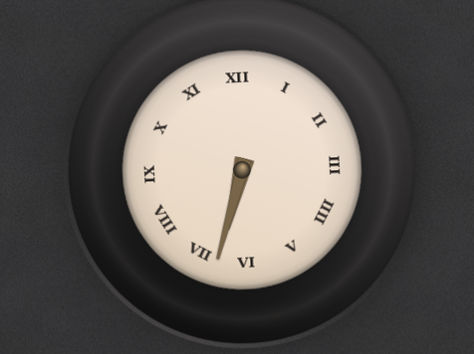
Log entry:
h=6 m=33
